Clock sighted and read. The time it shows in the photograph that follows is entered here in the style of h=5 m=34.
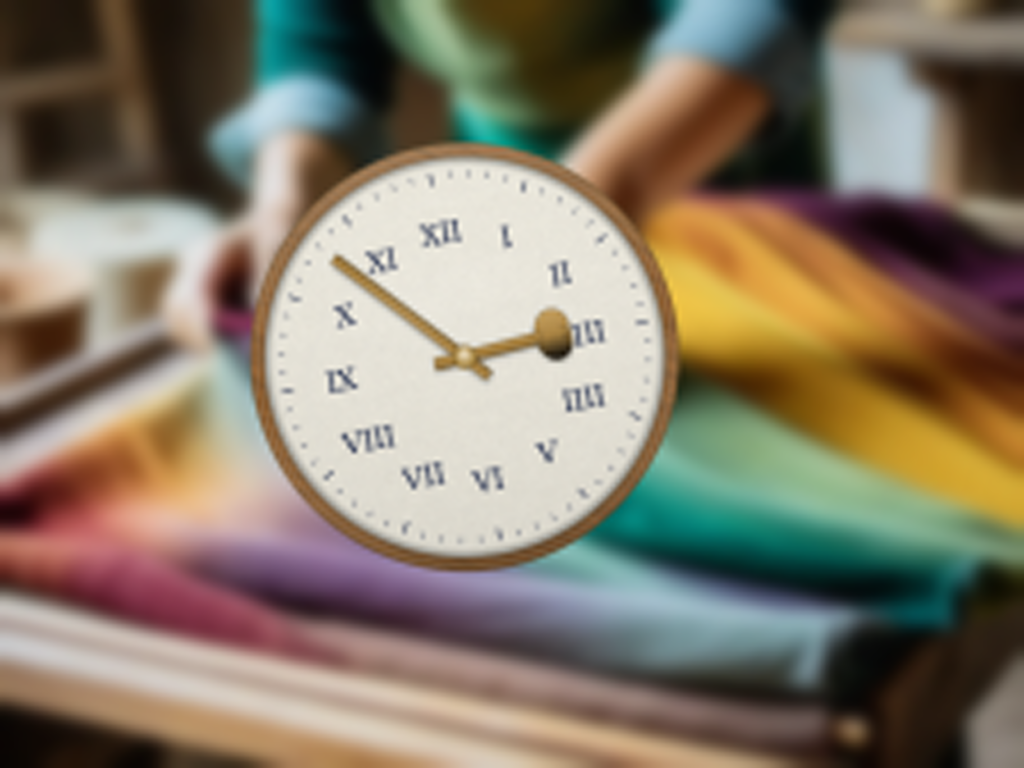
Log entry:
h=2 m=53
